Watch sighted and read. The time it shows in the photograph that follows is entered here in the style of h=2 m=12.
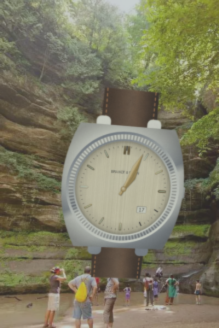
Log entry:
h=1 m=4
